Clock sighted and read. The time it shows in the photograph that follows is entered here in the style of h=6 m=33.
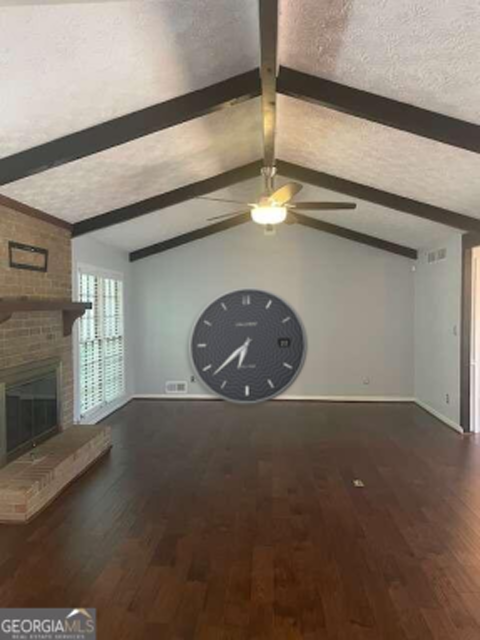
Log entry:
h=6 m=38
